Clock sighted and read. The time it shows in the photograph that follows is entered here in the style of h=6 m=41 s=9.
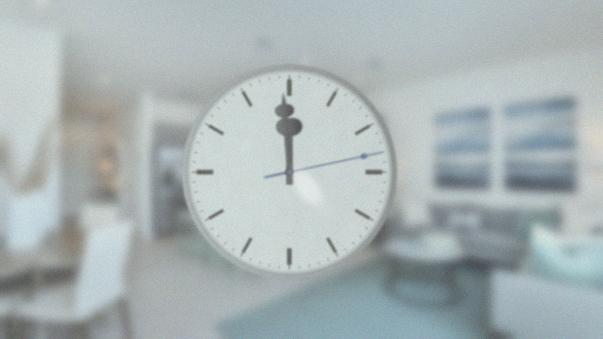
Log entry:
h=11 m=59 s=13
